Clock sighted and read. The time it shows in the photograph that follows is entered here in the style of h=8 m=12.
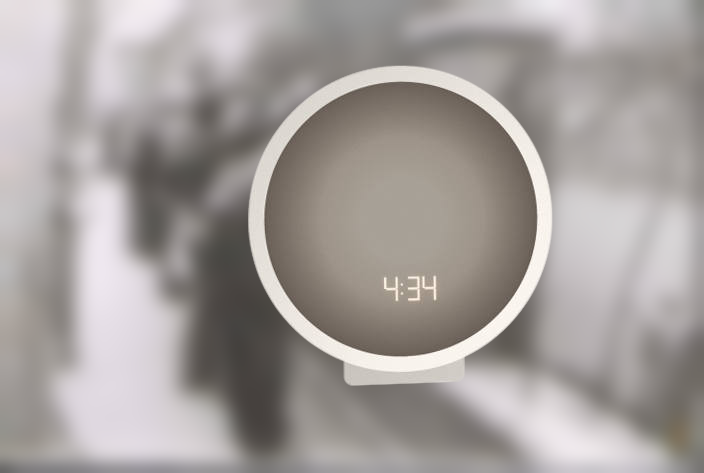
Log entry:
h=4 m=34
